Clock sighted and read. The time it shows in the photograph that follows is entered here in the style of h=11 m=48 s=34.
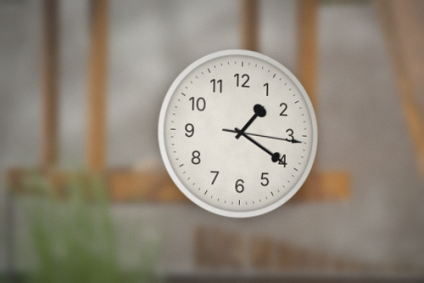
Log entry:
h=1 m=20 s=16
